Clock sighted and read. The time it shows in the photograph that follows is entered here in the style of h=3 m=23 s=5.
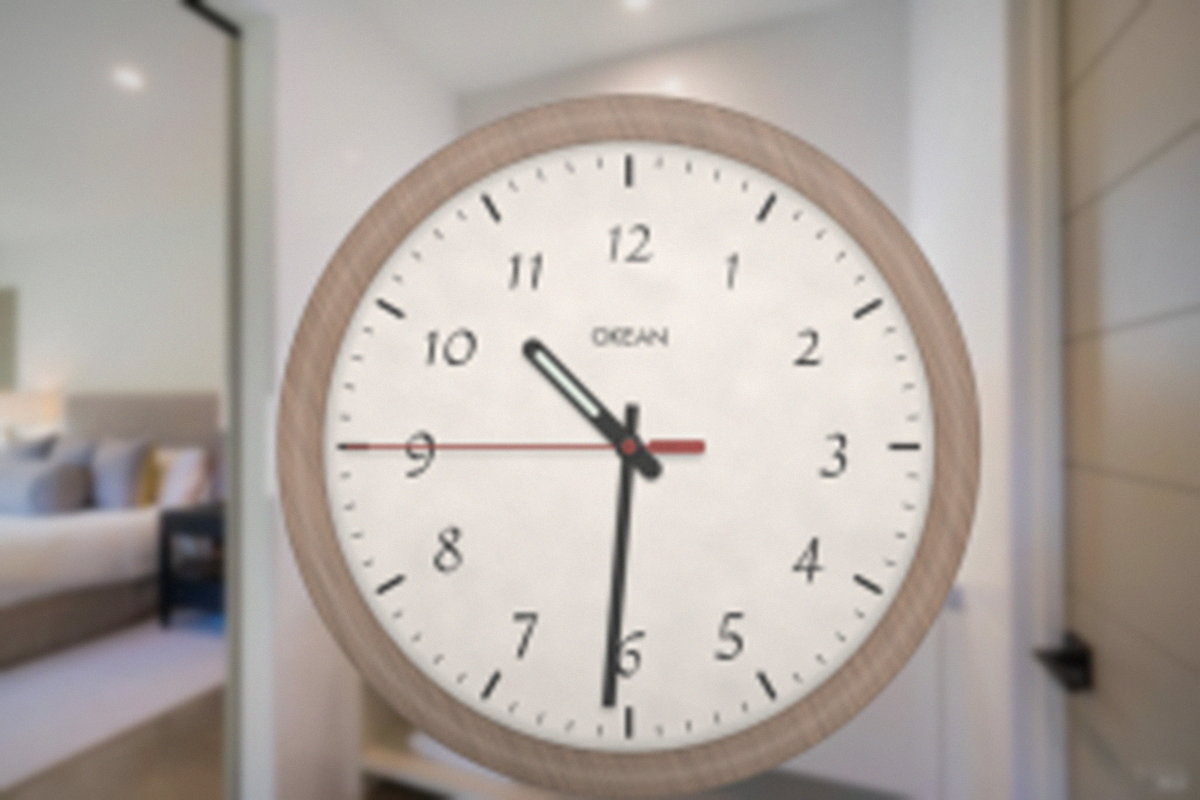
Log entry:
h=10 m=30 s=45
